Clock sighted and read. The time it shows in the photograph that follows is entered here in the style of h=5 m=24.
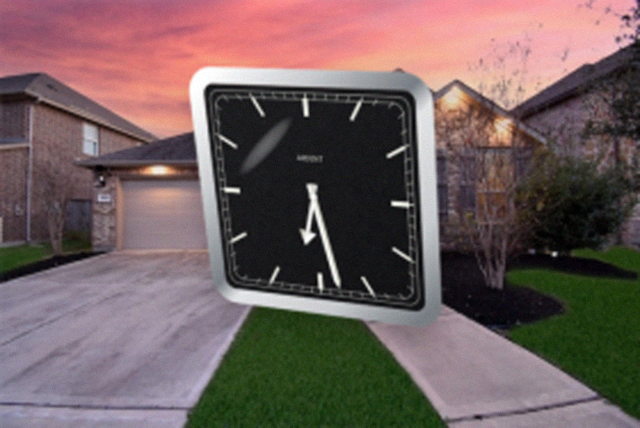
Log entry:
h=6 m=28
